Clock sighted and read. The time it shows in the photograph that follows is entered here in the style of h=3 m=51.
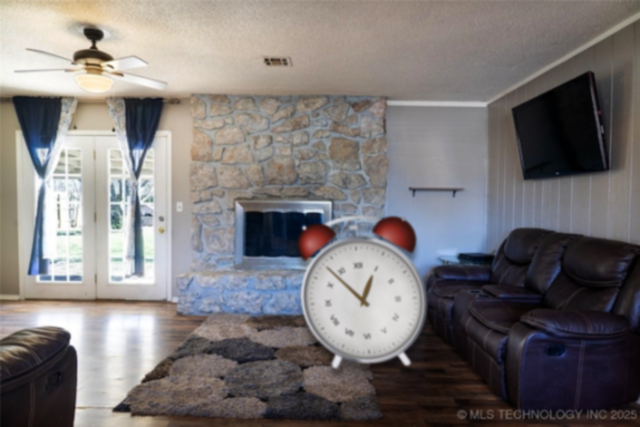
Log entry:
h=12 m=53
